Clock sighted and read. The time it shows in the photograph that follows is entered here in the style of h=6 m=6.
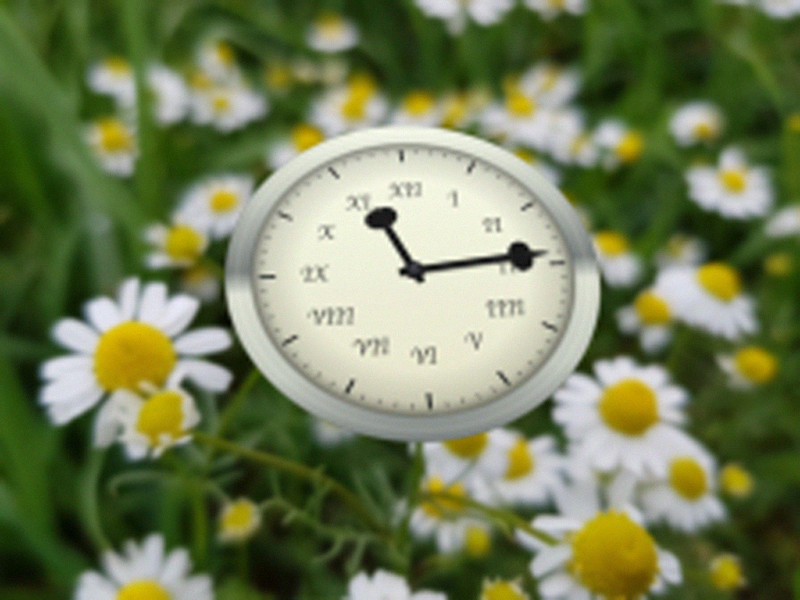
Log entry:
h=11 m=14
